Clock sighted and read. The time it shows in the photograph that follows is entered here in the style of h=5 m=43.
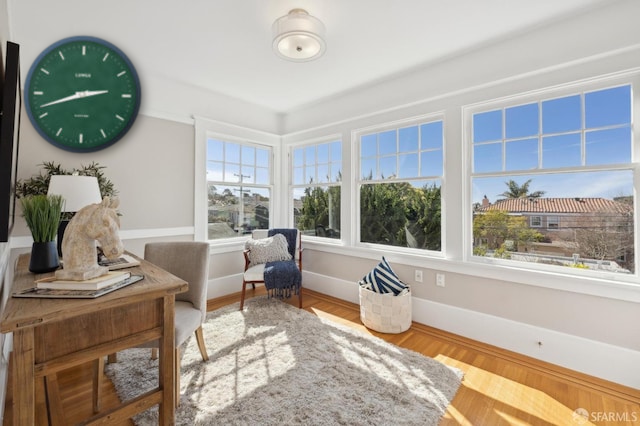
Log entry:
h=2 m=42
